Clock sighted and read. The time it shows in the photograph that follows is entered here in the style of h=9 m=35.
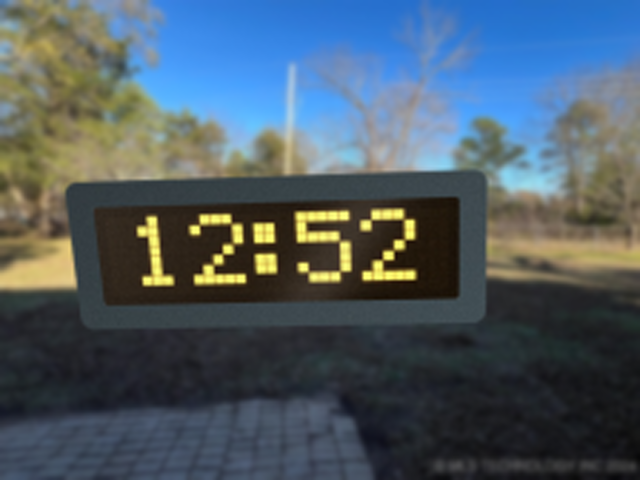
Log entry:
h=12 m=52
